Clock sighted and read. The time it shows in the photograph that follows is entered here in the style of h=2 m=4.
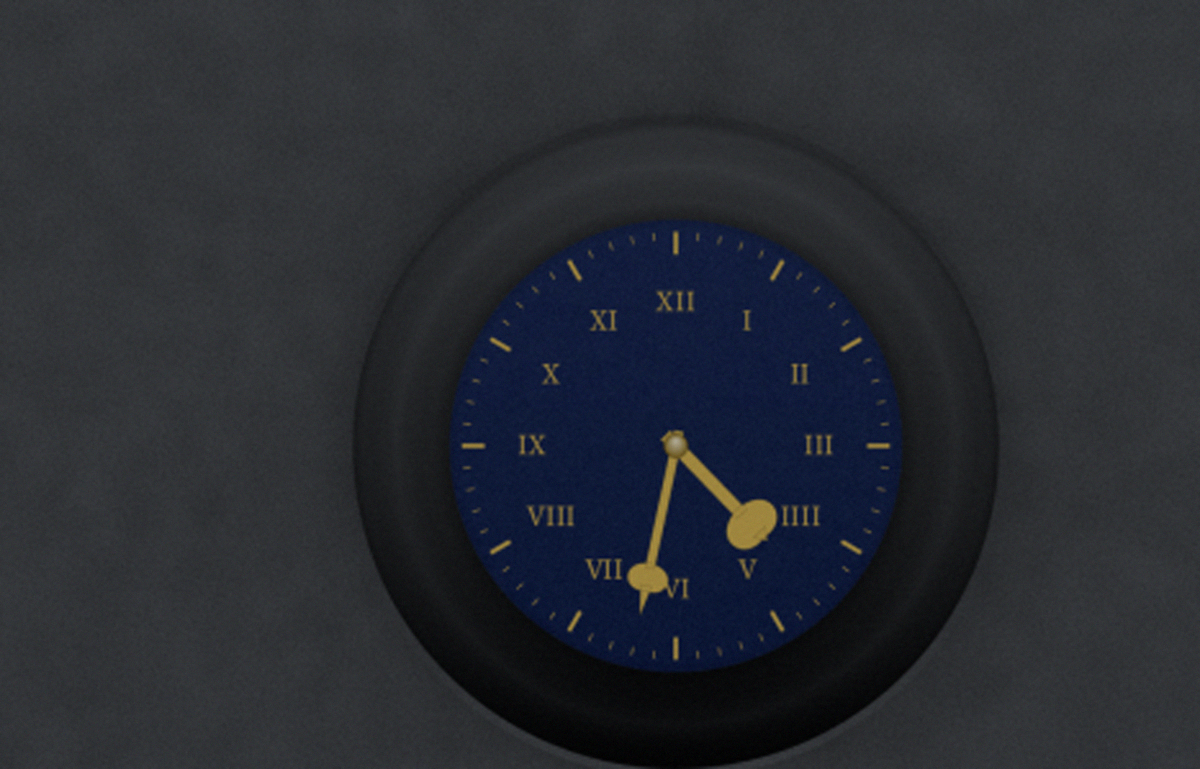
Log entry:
h=4 m=32
